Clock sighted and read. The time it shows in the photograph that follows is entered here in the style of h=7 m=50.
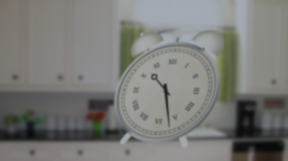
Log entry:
h=10 m=27
